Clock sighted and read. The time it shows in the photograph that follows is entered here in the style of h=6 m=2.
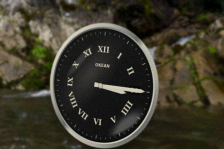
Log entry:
h=3 m=15
